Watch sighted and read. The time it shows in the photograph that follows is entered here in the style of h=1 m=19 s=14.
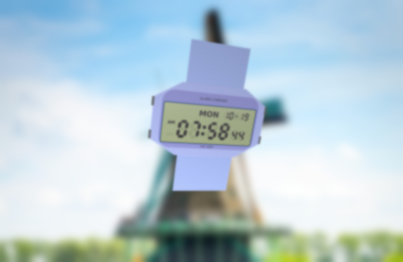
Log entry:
h=7 m=58 s=44
